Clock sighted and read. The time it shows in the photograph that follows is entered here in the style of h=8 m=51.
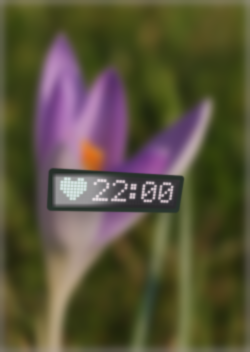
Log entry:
h=22 m=0
